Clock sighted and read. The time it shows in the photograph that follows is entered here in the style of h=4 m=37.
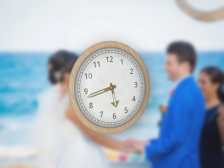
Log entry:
h=5 m=43
